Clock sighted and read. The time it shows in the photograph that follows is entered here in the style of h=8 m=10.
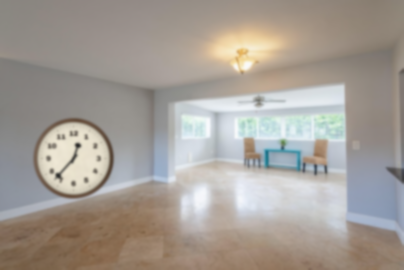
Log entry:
h=12 m=37
